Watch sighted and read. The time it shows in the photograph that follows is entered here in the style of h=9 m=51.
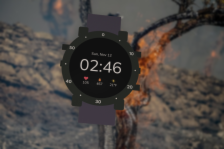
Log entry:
h=2 m=46
